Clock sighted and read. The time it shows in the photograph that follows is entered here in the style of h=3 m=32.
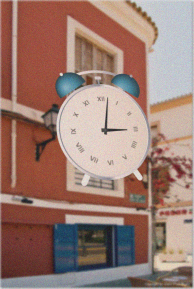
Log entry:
h=3 m=2
